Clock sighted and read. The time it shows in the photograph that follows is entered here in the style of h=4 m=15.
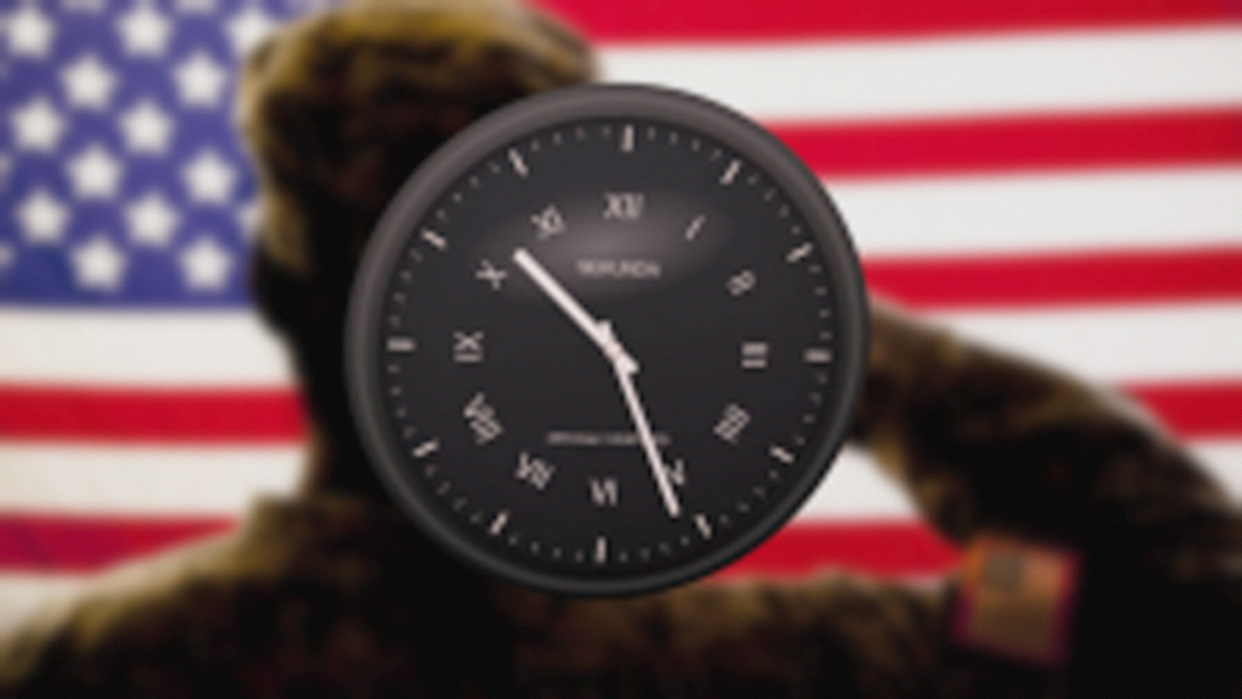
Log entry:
h=10 m=26
